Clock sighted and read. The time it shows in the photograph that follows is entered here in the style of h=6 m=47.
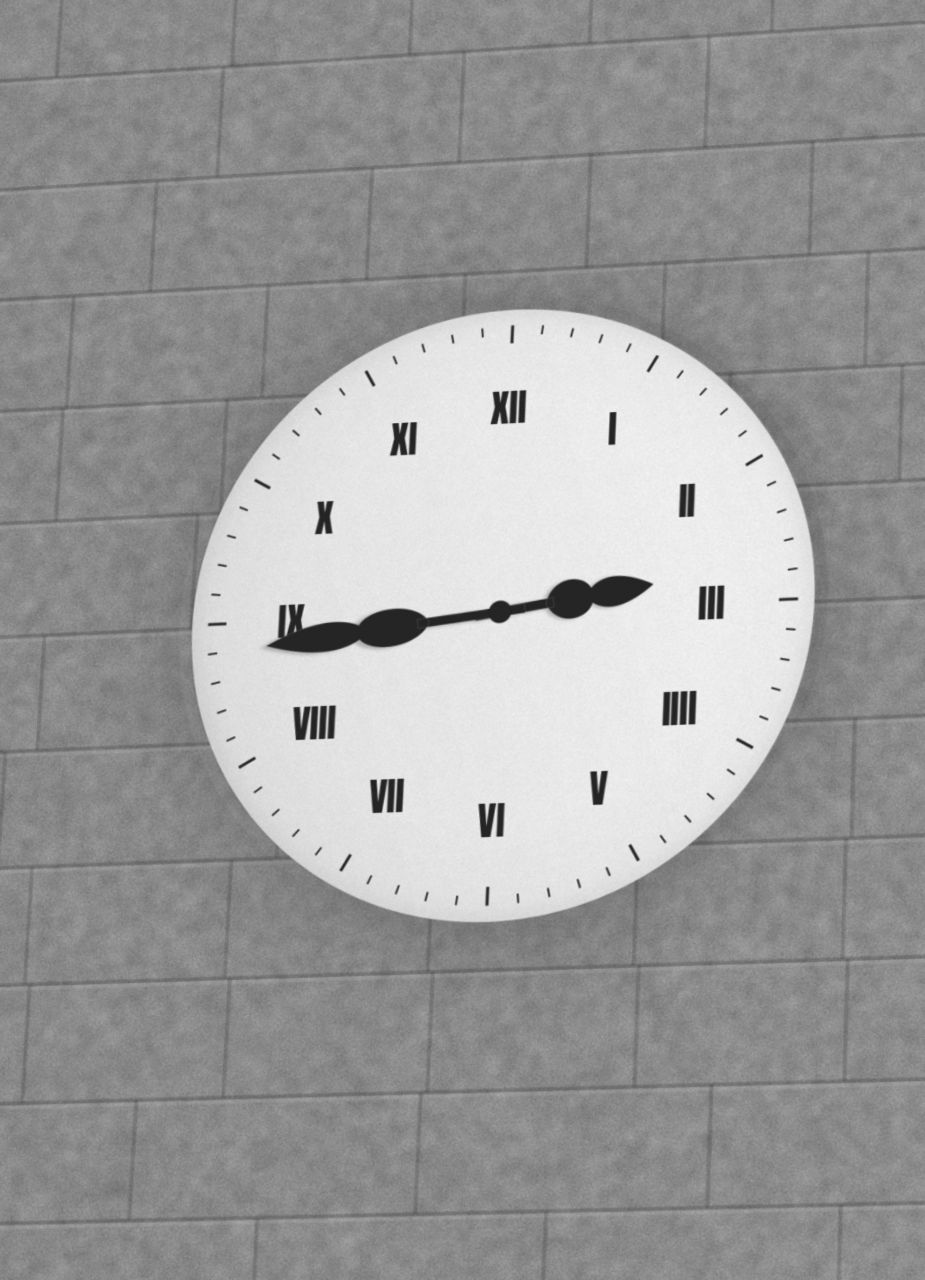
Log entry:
h=2 m=44
